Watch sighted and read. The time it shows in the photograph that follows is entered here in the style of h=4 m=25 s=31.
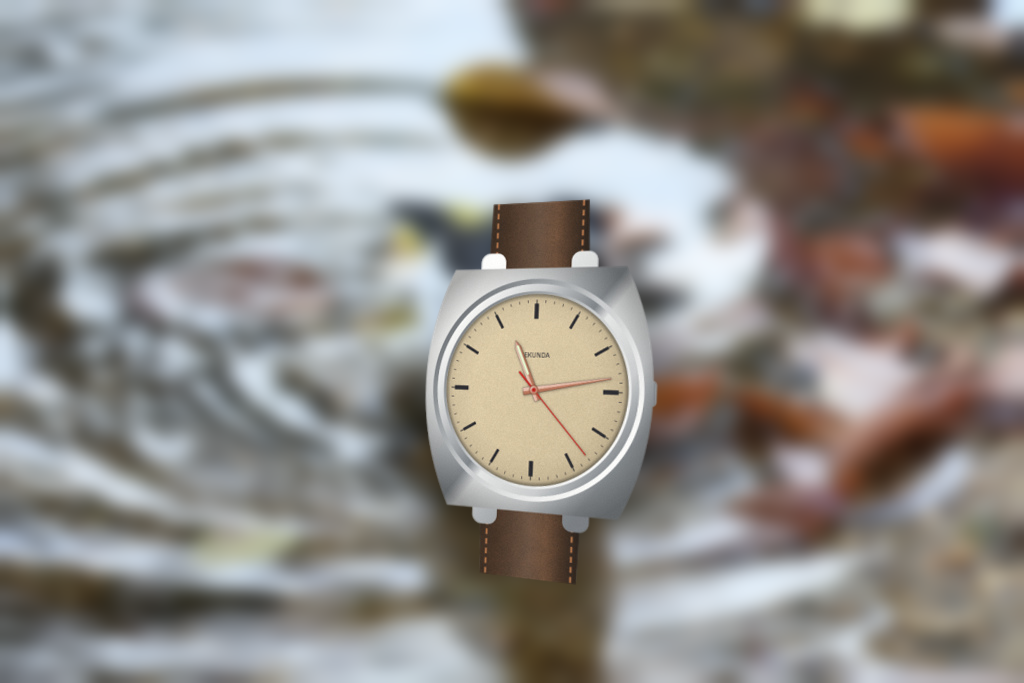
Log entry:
h=11 m=13 s=23
